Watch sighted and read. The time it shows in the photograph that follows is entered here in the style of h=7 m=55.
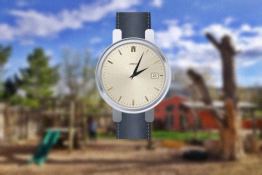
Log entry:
h=2 m=4
